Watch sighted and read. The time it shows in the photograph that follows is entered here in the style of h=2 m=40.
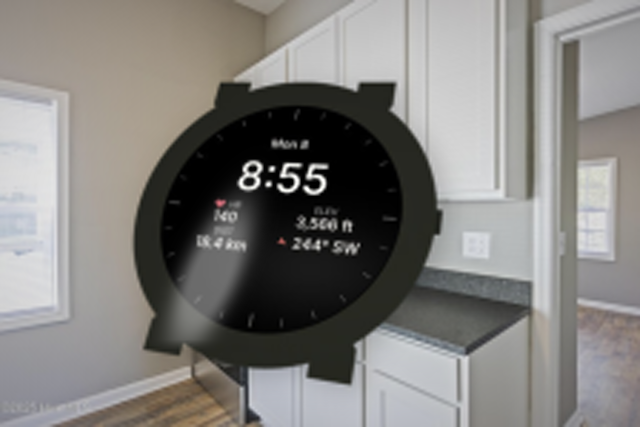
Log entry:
h=8 m=55
